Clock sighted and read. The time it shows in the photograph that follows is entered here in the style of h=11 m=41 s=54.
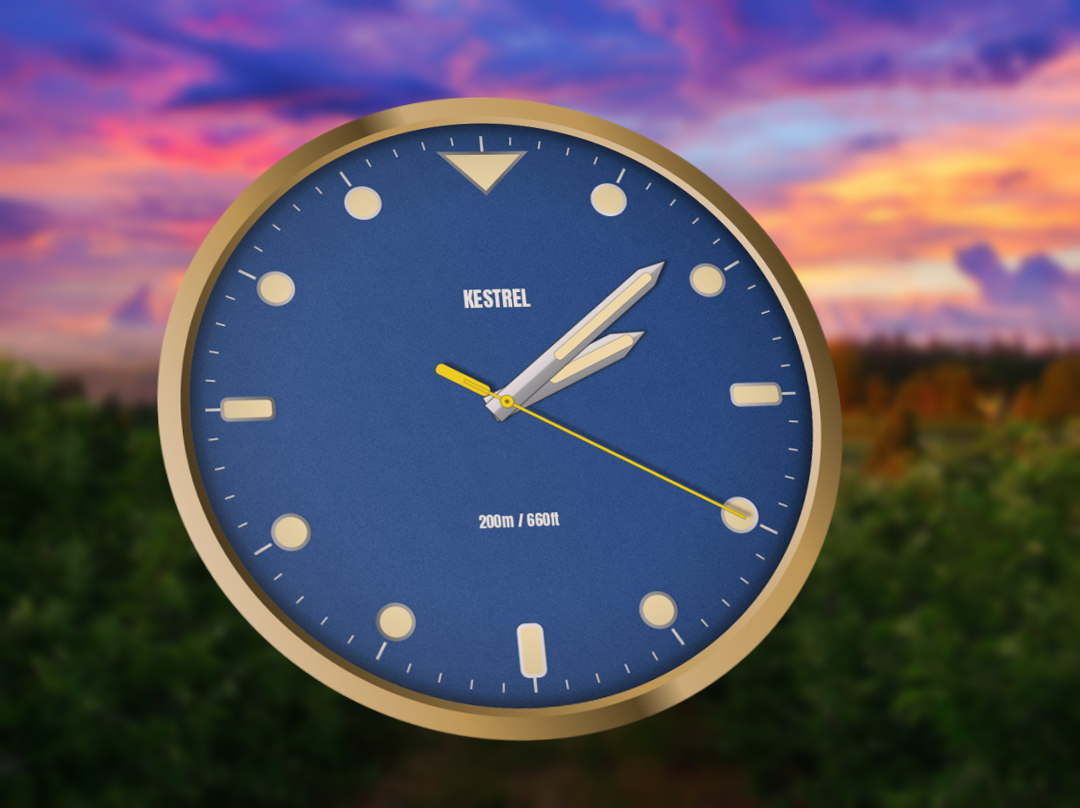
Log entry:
h=2 m=8 s=20
